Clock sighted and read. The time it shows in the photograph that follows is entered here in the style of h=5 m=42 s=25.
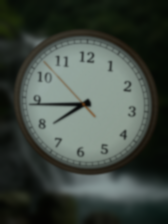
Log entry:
h=7 m=43 s=52
